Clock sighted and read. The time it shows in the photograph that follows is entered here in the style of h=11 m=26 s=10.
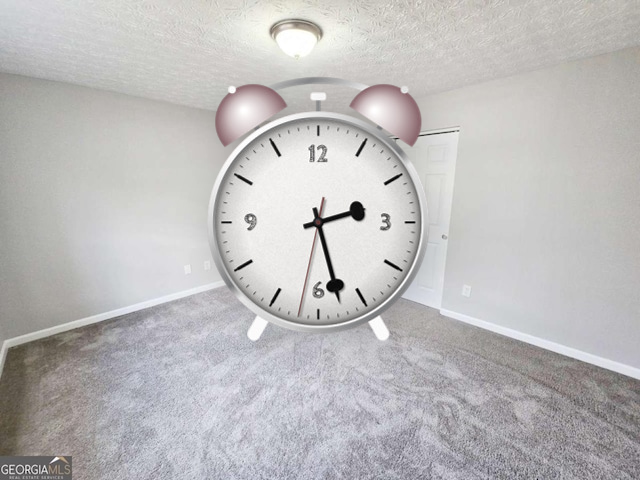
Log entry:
h=2 m=27 s=32
